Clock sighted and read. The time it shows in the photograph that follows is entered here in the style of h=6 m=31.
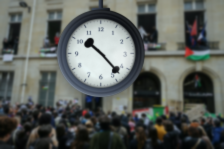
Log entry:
h=10 m=23
